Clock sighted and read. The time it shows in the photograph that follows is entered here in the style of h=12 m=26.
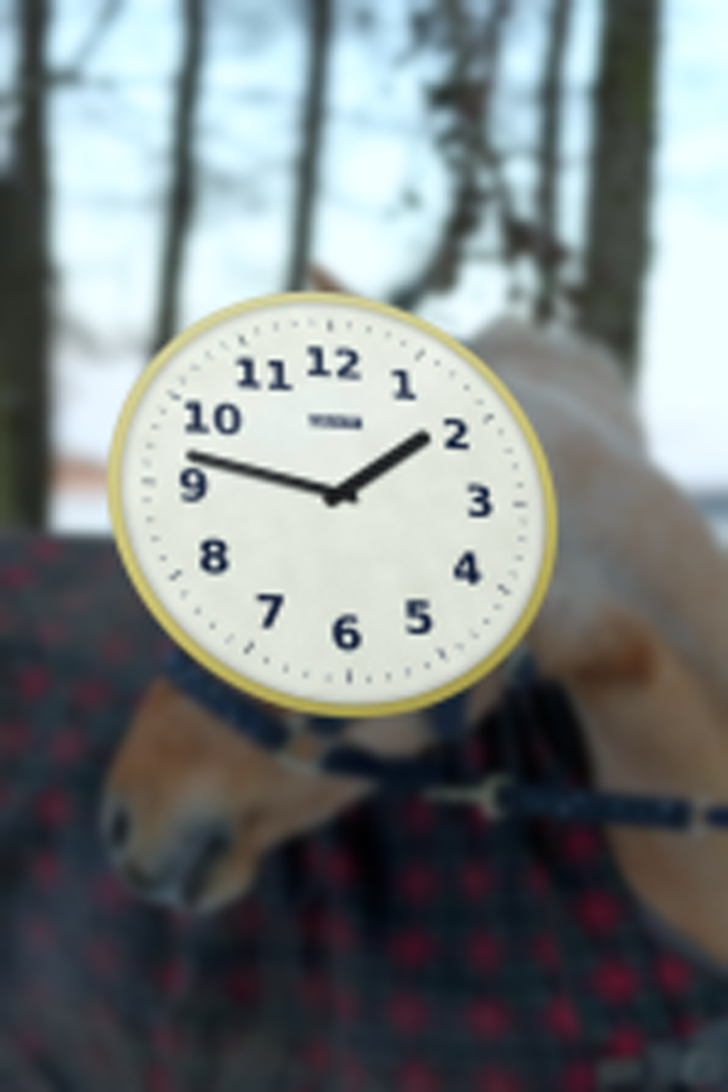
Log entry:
h=1 m=47
